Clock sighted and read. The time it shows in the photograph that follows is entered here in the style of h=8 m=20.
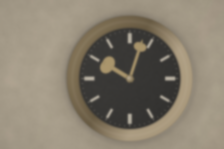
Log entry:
h=10 m=3
